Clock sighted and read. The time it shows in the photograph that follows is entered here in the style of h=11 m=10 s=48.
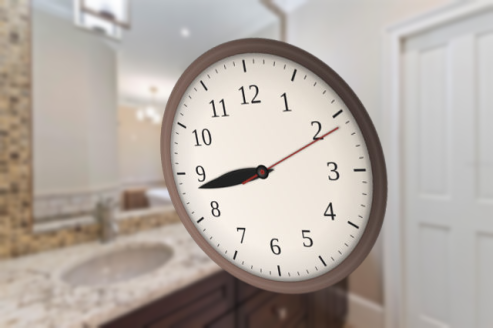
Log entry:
h=8 m=43 s=11
